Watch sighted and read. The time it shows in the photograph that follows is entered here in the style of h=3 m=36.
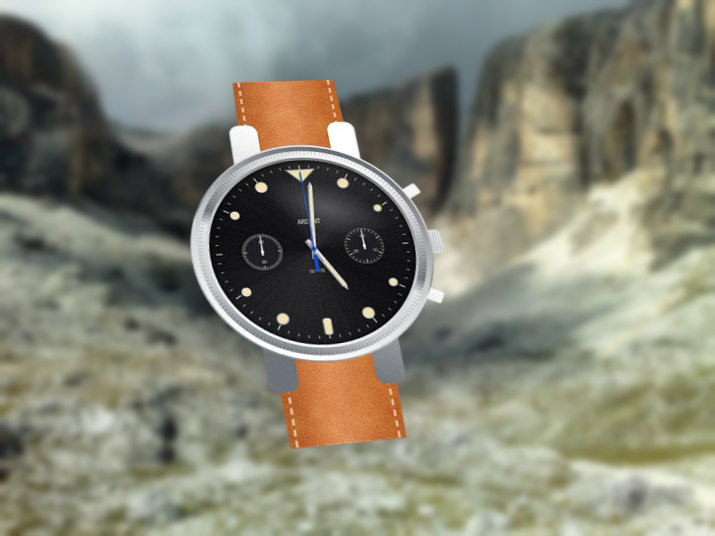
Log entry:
h=5 m=1
